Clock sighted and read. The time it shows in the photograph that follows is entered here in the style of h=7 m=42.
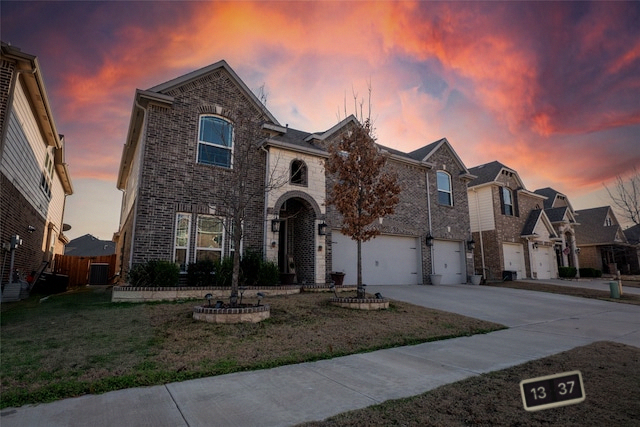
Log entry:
h=13 m=37
